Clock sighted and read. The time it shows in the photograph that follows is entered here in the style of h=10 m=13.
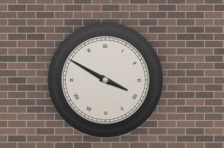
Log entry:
h=3 m=50
